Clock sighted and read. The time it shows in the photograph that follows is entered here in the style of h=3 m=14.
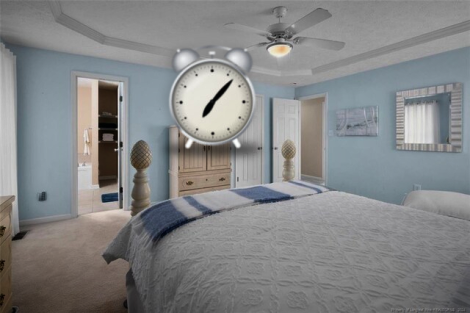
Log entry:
h=7 m=7
